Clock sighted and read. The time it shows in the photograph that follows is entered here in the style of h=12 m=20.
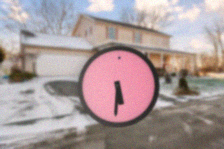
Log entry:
h=5 m=30
